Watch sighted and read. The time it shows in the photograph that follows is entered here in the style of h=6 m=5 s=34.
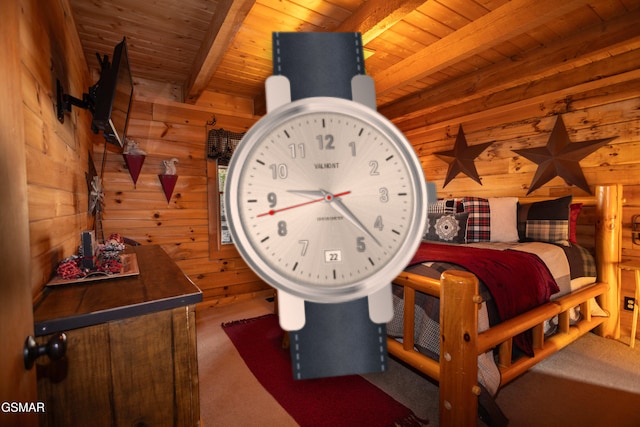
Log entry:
h=9 m=22 s=43
